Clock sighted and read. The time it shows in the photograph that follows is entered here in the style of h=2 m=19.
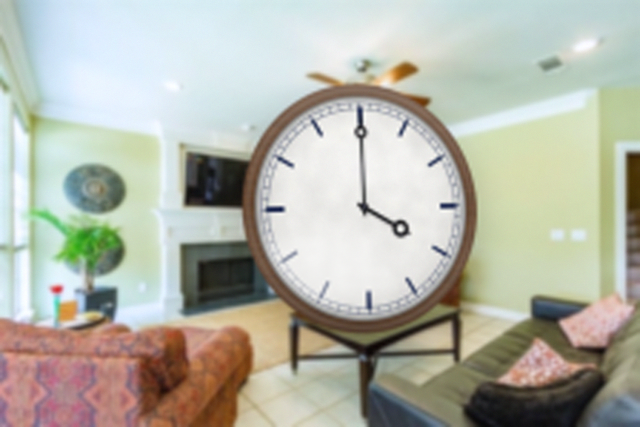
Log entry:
h=4 m=0
